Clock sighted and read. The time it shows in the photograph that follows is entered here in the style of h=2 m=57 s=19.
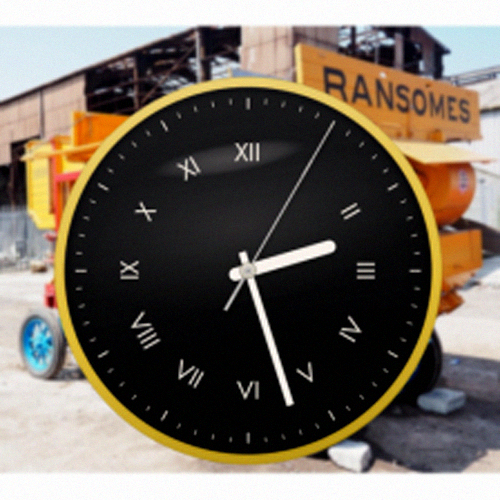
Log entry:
h=2 m=27 s=5
